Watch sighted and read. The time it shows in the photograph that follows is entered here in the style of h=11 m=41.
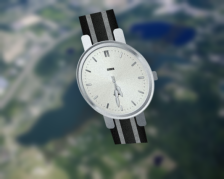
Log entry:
h=5 m=31
